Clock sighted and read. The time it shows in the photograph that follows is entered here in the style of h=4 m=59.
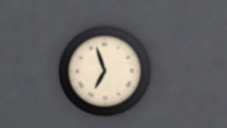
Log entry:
h=6 m=57
